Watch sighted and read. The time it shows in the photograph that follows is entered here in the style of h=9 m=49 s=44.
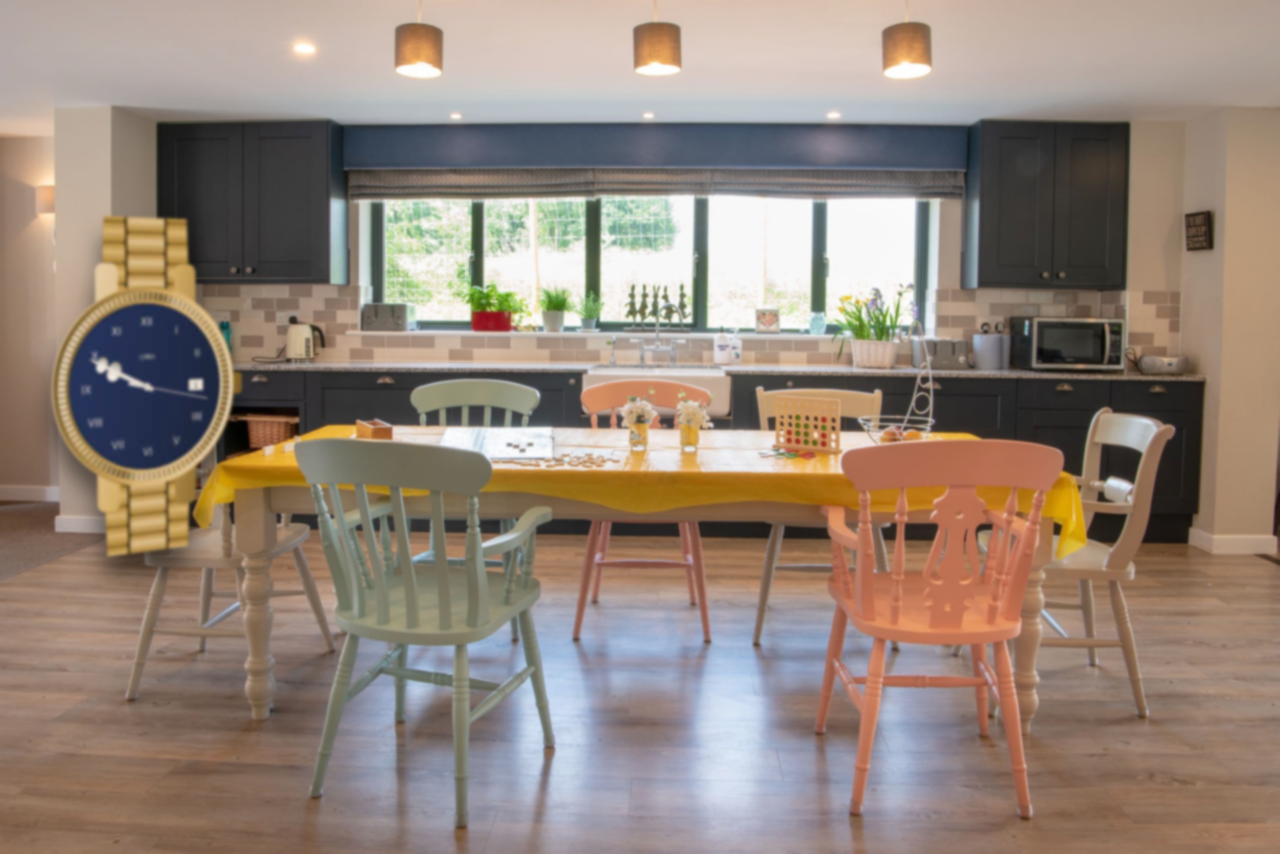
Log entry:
h=9 m=49 s=17
